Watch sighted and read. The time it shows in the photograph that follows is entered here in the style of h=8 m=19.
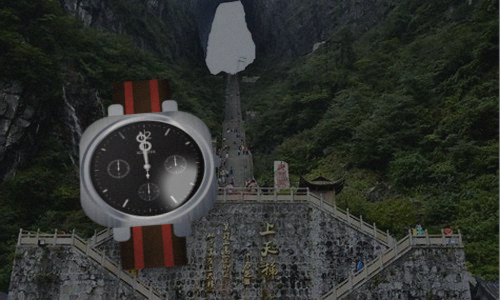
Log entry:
h=11 m=59
